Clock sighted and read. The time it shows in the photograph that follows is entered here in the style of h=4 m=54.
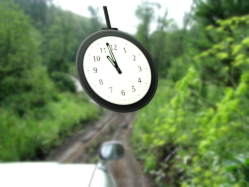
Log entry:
h=10 m=58
